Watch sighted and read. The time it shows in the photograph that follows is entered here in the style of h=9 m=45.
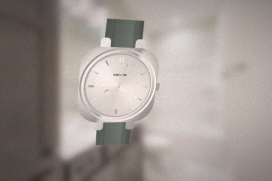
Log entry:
h=8 m=2
